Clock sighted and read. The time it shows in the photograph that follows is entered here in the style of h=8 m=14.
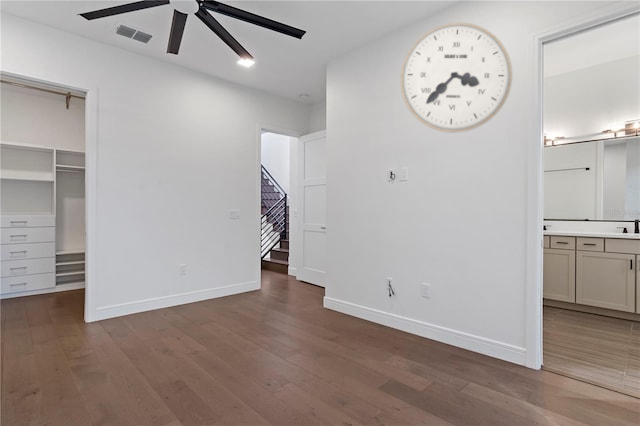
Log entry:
h=3 m=37
